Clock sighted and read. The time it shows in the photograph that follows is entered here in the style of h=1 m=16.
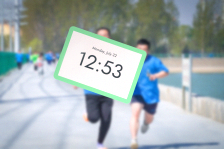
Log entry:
h=12 m=53
